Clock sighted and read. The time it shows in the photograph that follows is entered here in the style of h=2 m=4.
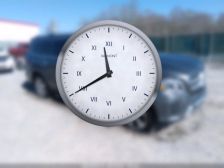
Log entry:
h=11 m=40
